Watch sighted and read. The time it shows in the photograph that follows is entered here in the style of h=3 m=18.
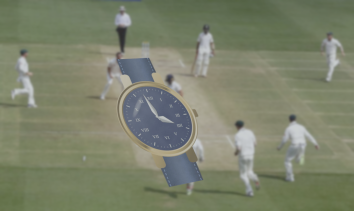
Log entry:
h=3 m=58
